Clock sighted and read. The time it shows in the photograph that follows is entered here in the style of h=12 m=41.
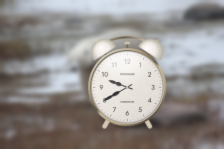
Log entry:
h=9 m=40
